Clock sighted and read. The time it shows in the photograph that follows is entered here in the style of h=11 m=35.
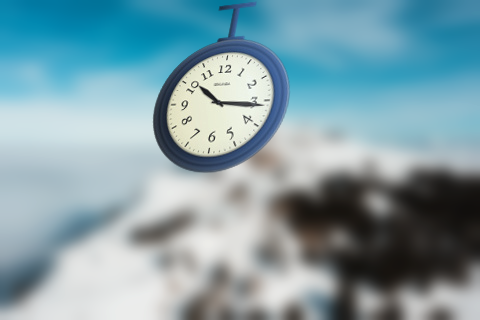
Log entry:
h=10 m=16
